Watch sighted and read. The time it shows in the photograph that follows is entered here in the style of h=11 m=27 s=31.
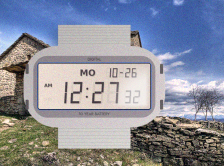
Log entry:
h=12 m=27 s=32
